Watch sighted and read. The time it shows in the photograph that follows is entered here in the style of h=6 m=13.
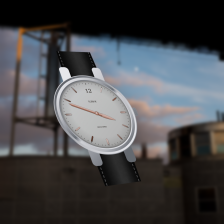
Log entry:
h=3 m=49
